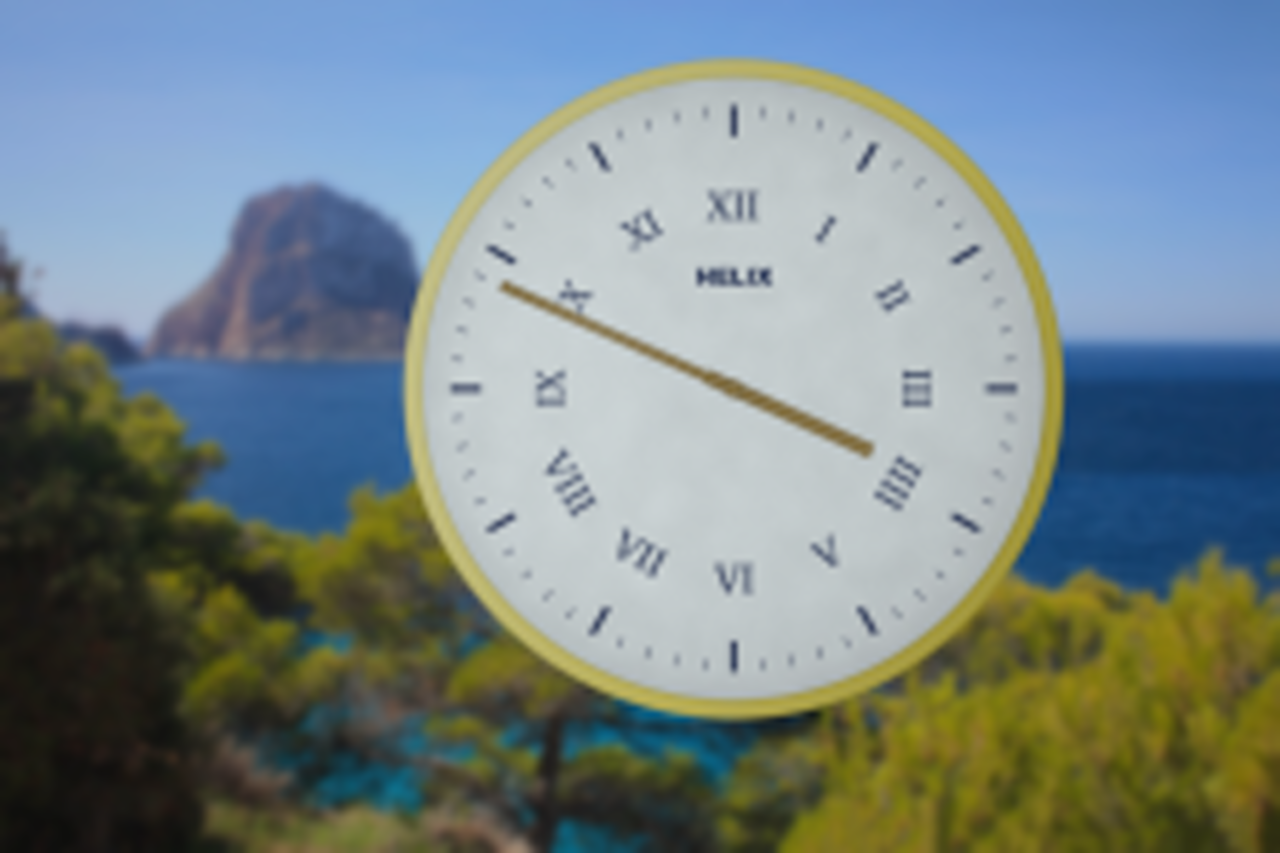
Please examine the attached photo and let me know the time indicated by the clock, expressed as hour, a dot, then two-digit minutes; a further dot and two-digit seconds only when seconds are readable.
3.49
